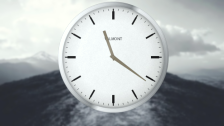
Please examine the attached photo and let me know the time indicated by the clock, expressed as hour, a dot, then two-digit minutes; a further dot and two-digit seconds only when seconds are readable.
11.21
